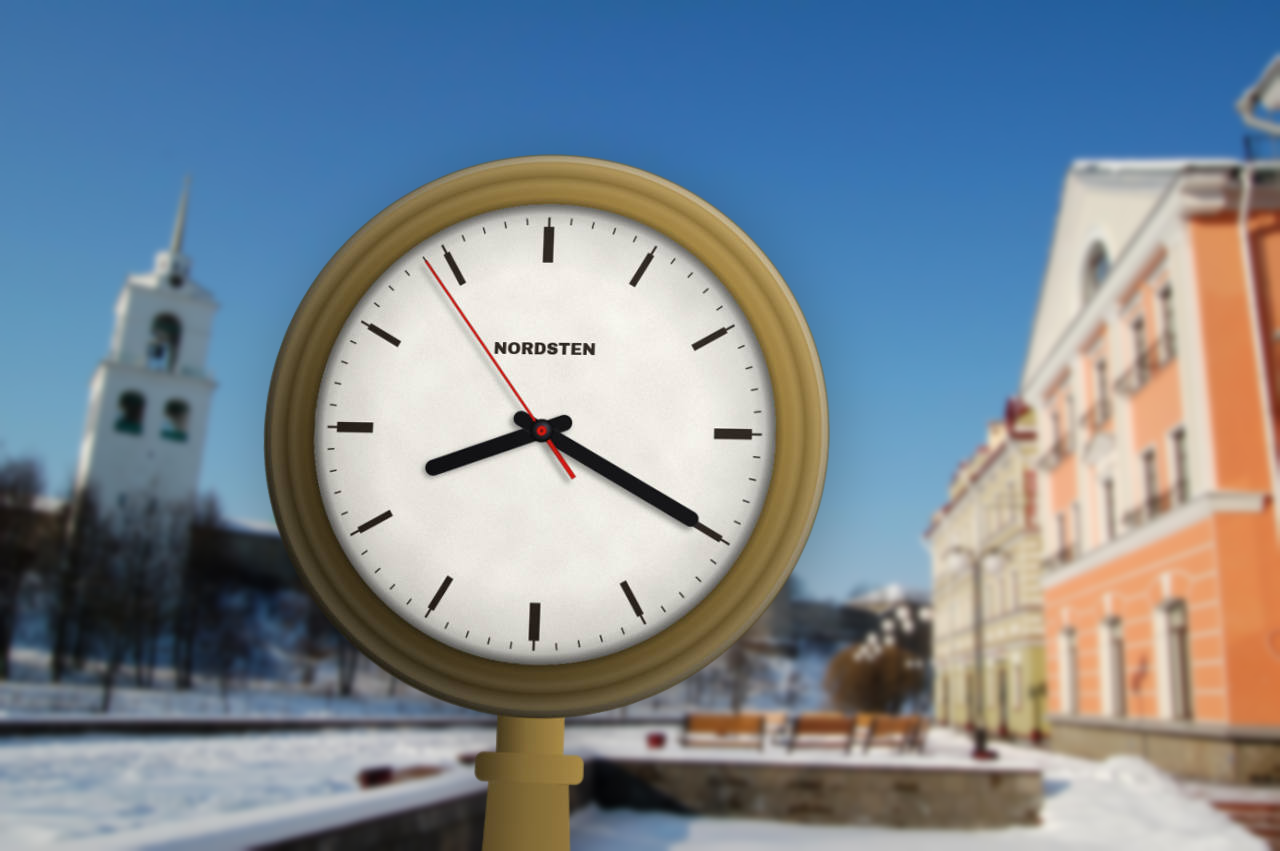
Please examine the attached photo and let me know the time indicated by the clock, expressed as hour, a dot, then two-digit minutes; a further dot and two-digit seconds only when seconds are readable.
8.19.54
